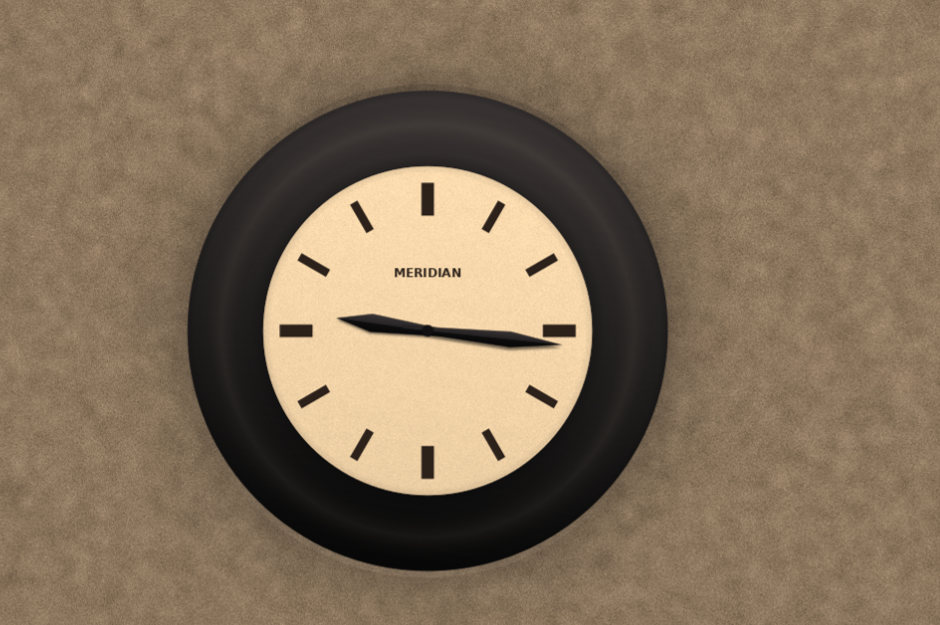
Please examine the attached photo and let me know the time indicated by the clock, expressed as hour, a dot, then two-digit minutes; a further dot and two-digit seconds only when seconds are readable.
9.16
